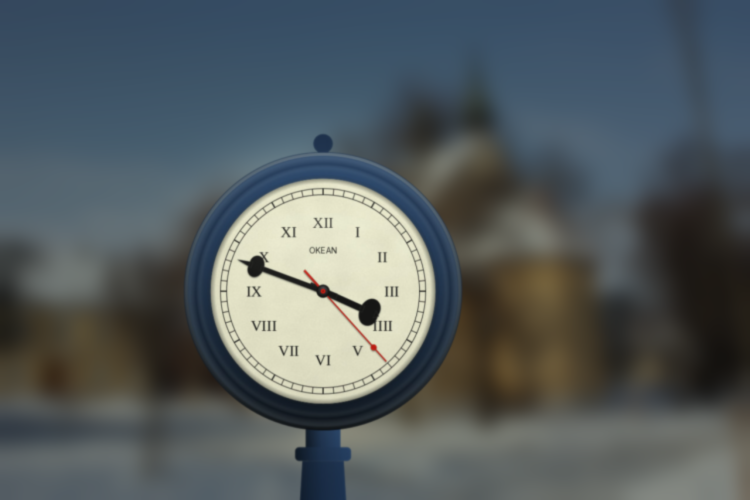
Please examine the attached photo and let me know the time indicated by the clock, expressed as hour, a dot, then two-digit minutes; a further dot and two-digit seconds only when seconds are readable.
3.48.23
